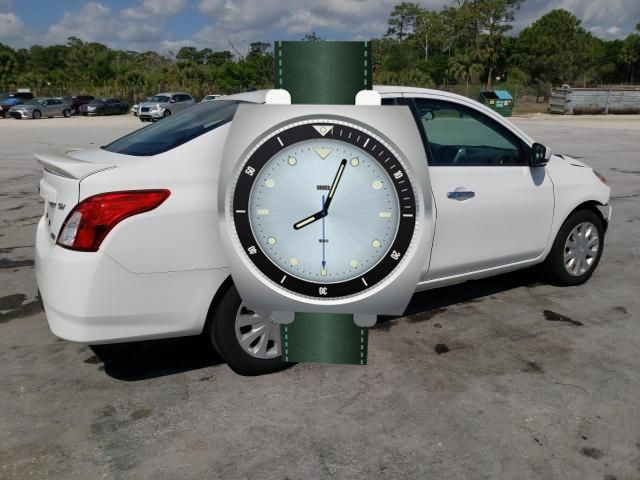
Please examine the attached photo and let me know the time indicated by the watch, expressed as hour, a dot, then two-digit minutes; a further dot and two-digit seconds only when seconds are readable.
8.03.30
